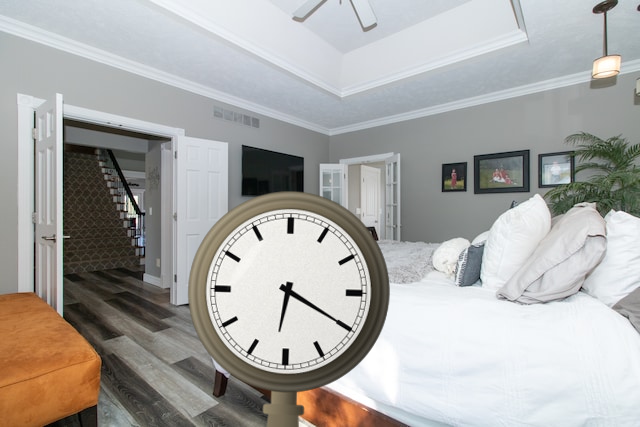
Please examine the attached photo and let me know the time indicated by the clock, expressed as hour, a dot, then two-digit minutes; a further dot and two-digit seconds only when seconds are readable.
6.20
